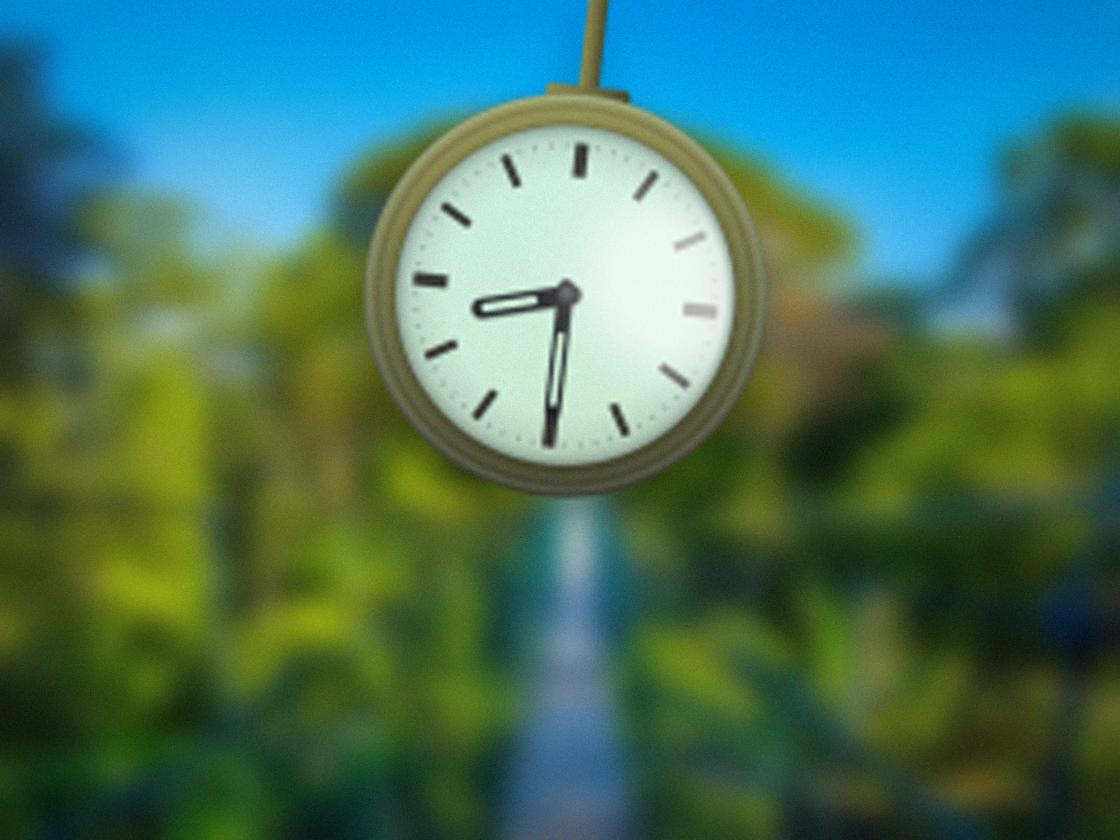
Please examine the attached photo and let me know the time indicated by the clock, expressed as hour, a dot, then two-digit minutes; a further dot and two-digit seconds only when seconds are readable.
8.30
